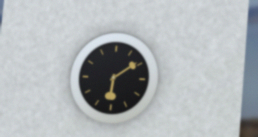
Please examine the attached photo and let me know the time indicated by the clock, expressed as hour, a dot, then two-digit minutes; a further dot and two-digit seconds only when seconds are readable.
6.09
